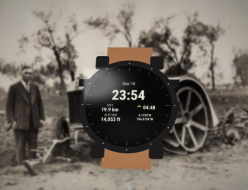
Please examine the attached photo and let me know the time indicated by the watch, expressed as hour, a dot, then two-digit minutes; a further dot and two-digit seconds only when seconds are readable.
23.54
